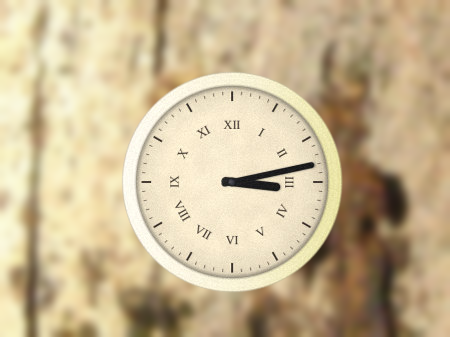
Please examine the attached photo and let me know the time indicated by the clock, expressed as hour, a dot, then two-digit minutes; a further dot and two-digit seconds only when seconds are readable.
3.13
